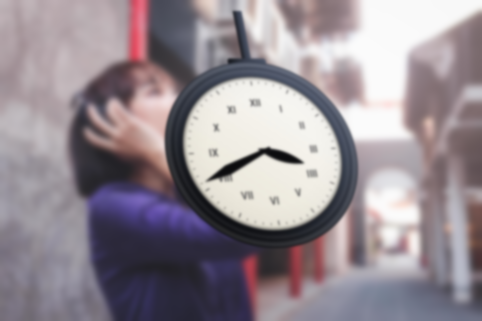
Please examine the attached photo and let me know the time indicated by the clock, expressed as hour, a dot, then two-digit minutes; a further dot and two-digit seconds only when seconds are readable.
3.41
